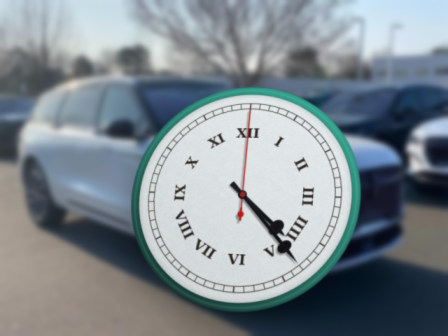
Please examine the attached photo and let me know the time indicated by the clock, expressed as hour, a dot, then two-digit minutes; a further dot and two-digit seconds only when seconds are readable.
4.23.00
